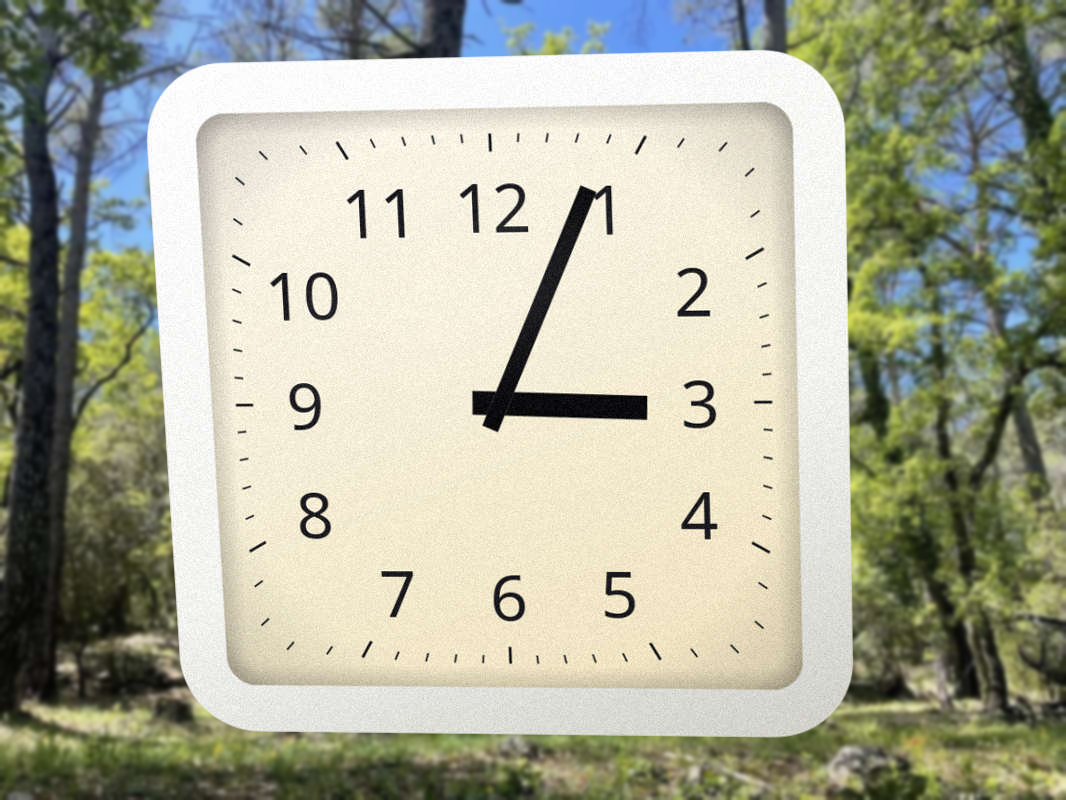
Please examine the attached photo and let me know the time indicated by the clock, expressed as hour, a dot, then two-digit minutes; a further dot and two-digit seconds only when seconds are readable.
3.04
